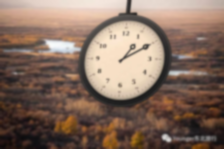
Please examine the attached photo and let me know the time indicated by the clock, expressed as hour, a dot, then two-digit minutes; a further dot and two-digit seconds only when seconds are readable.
1.10
